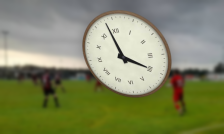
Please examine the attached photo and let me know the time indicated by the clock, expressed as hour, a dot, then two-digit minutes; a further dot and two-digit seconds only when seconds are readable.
3.58
